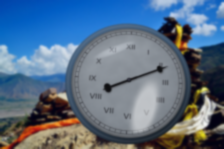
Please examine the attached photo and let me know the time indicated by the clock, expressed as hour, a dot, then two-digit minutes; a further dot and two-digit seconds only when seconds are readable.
8.11
